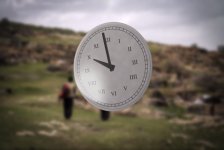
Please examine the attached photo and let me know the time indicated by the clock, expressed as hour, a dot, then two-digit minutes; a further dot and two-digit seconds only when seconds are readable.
9.59
